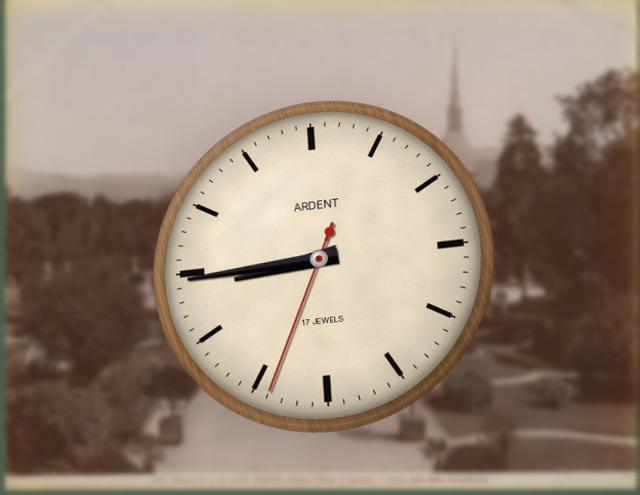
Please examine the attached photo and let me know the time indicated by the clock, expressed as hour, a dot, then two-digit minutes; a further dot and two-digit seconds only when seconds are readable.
8.44.34
